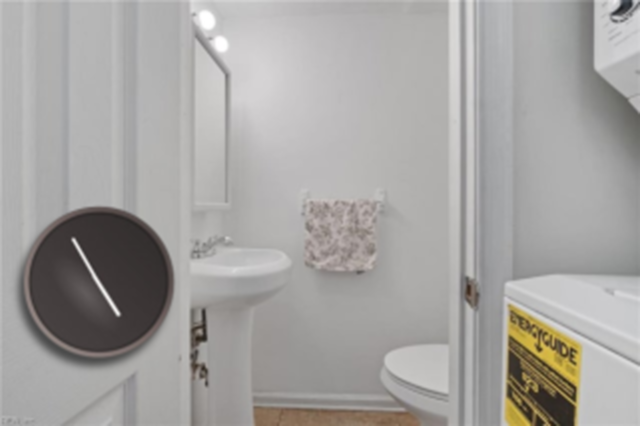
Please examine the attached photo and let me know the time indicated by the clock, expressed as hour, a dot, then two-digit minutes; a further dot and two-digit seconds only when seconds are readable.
4.55
